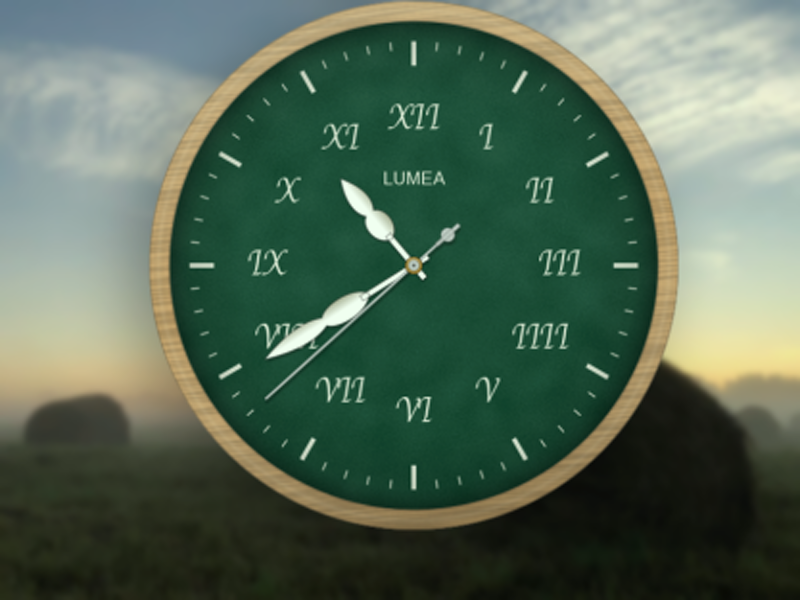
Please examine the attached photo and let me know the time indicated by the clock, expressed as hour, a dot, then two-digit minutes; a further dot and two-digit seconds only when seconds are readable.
10.39.38
